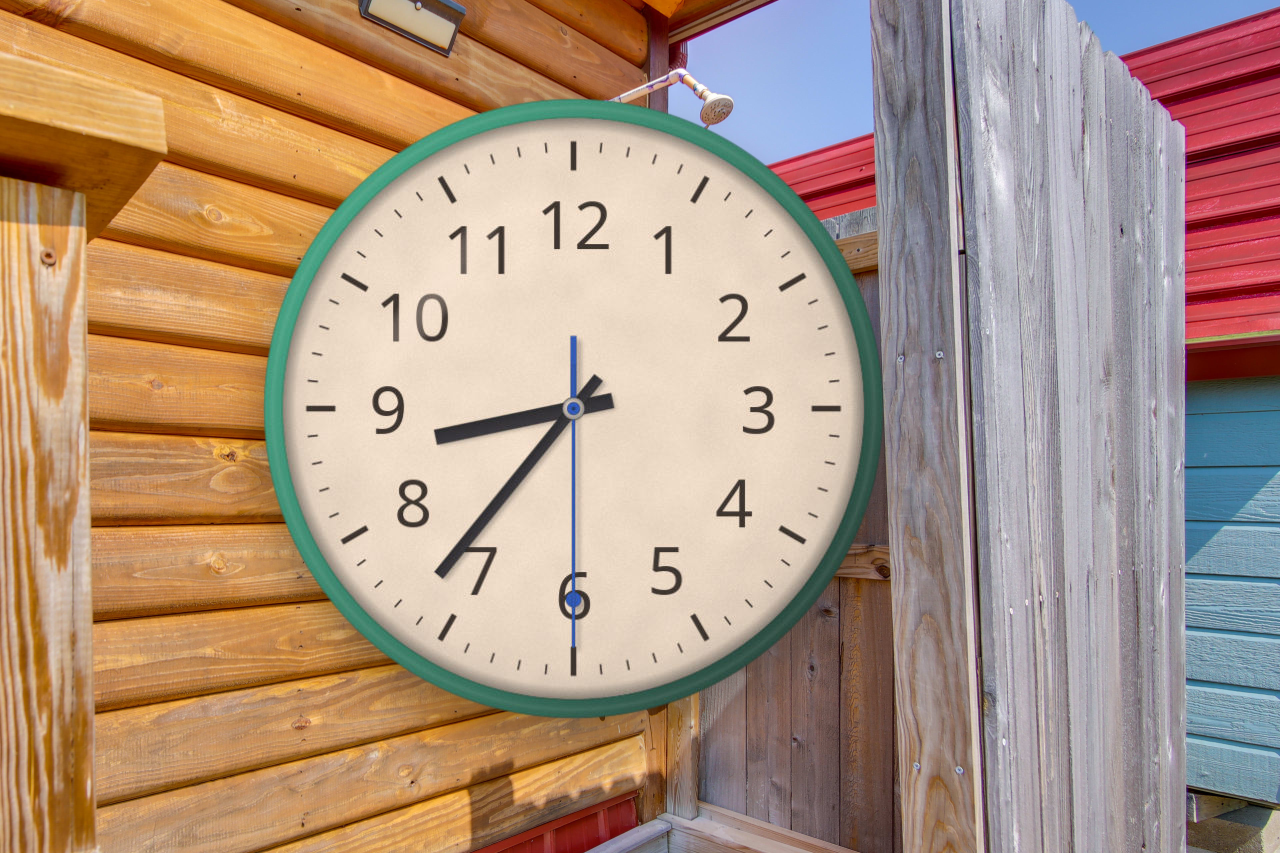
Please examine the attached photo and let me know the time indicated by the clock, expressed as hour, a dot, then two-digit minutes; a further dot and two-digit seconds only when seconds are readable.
8.36.30
